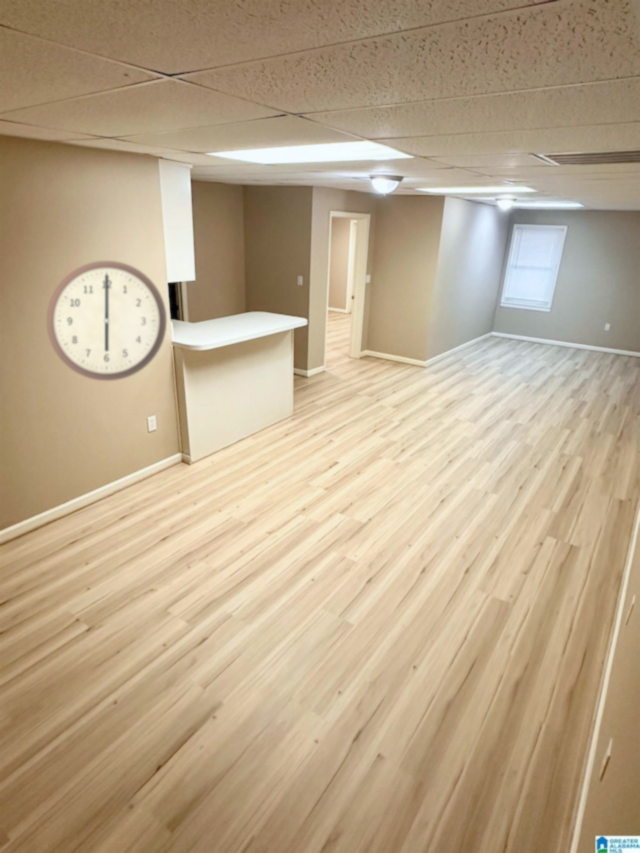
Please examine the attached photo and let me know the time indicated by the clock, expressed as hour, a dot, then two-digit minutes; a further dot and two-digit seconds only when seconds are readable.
6.00
